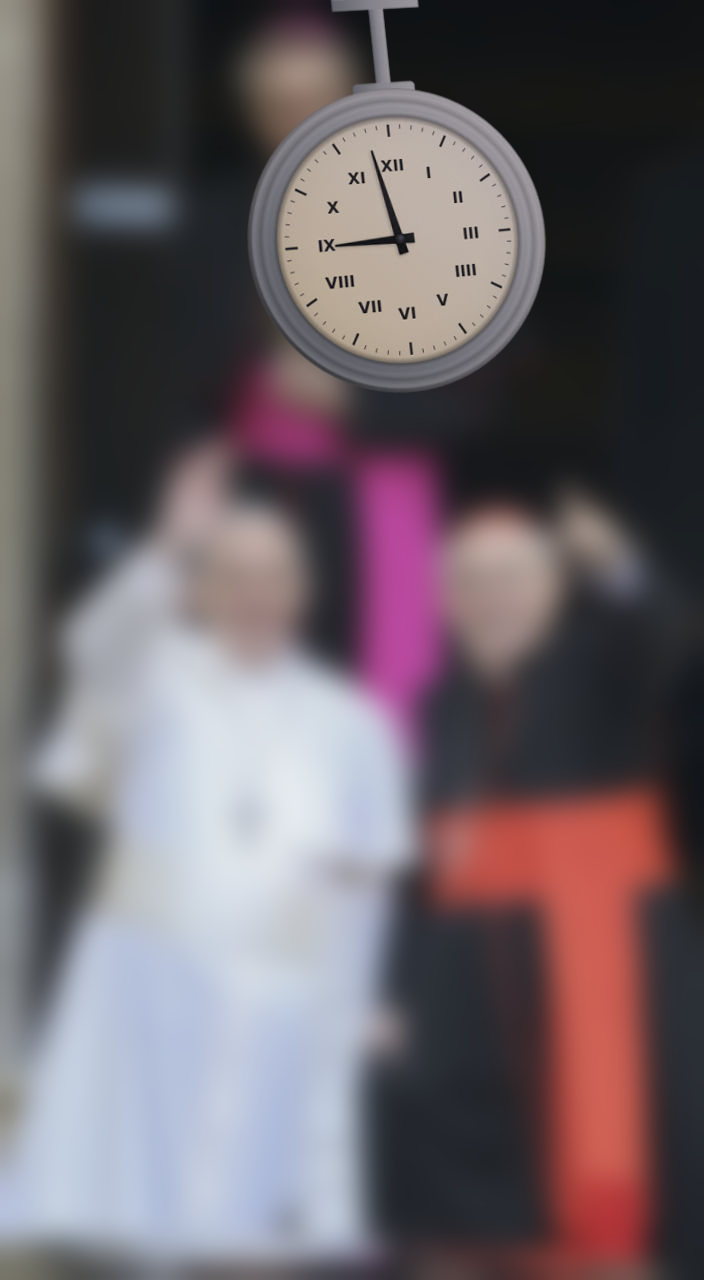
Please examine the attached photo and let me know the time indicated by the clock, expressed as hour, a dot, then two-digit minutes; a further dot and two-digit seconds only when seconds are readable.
8.58
